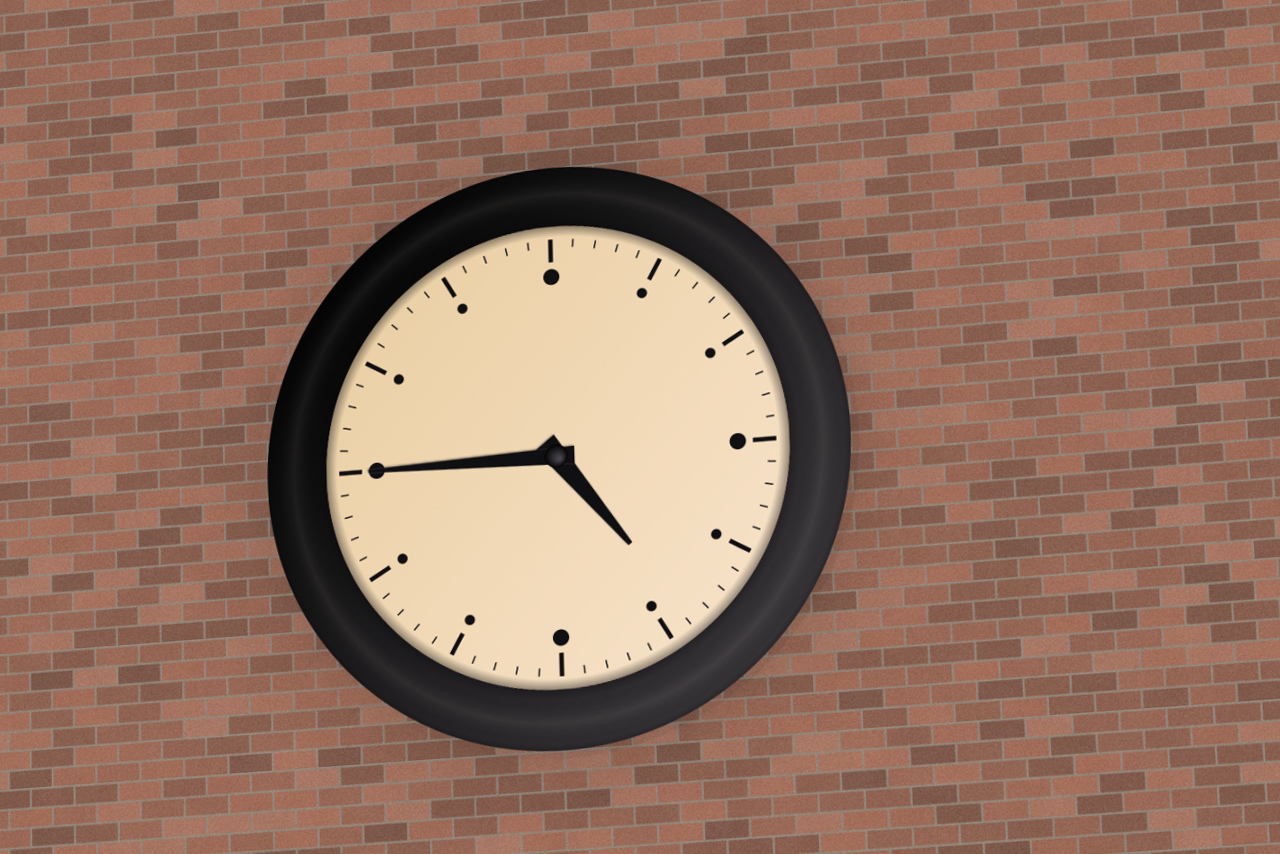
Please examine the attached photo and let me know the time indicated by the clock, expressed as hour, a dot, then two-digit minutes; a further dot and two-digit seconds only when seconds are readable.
4.45
